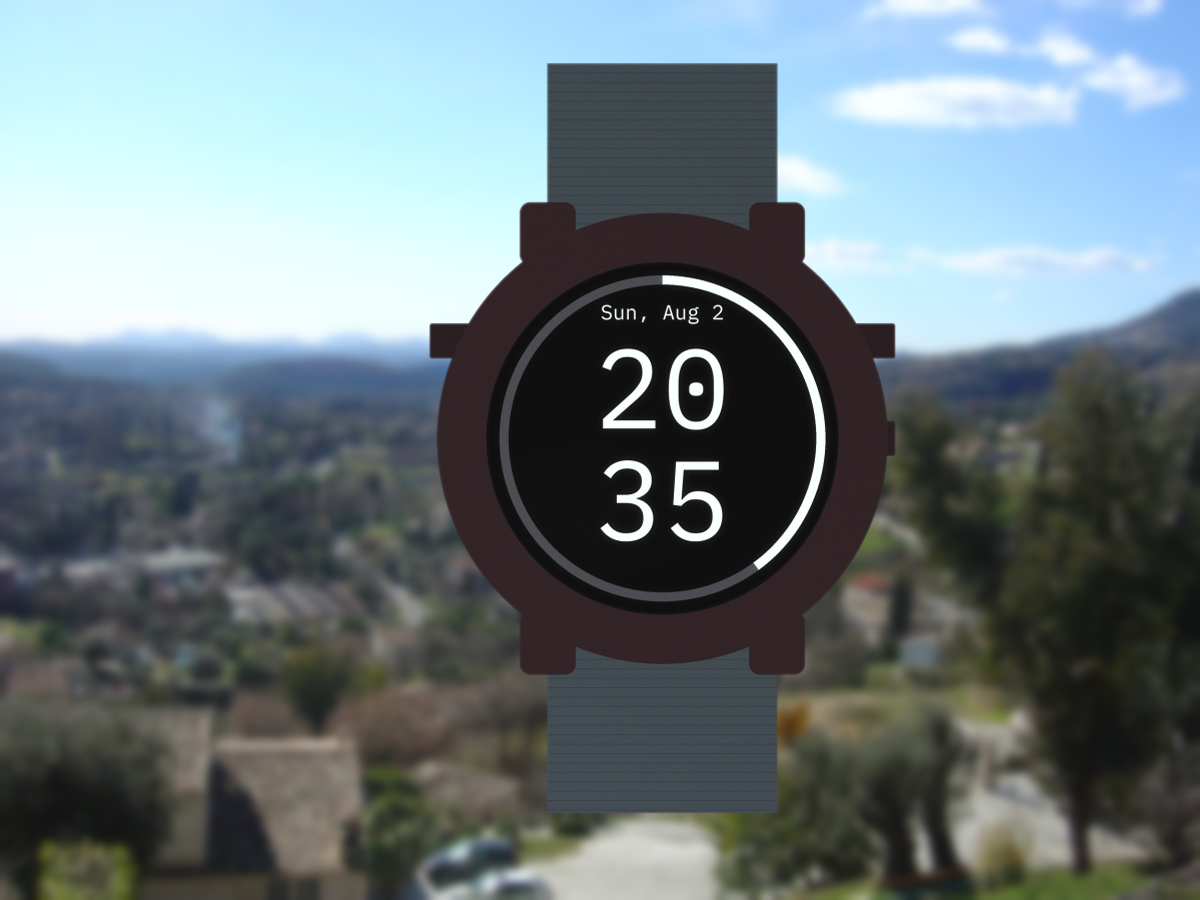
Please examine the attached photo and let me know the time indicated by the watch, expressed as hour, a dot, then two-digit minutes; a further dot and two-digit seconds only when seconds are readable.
20.35
